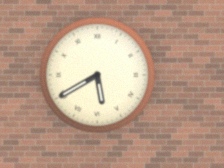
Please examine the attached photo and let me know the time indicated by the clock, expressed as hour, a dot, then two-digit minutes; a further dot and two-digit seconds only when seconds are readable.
5.40
